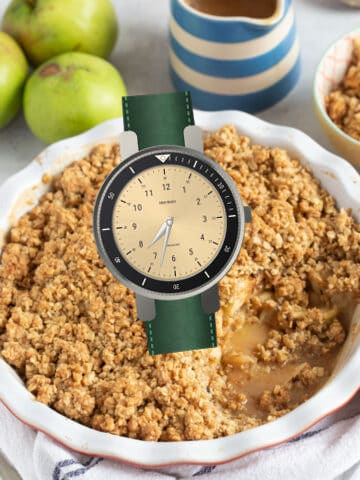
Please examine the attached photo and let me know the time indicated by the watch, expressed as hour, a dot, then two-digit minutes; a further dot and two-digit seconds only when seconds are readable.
7.33
